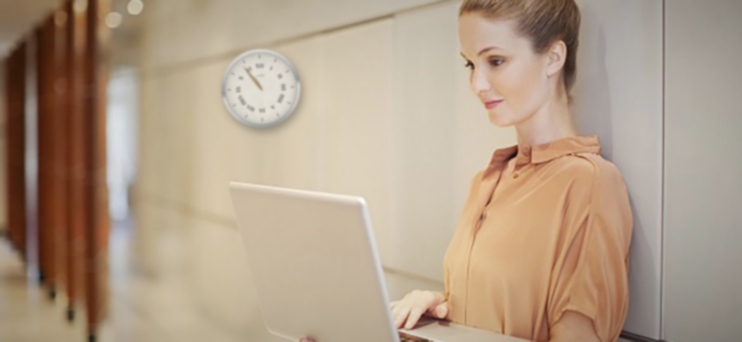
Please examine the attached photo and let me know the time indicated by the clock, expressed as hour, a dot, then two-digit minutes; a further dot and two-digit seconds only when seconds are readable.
10.54
